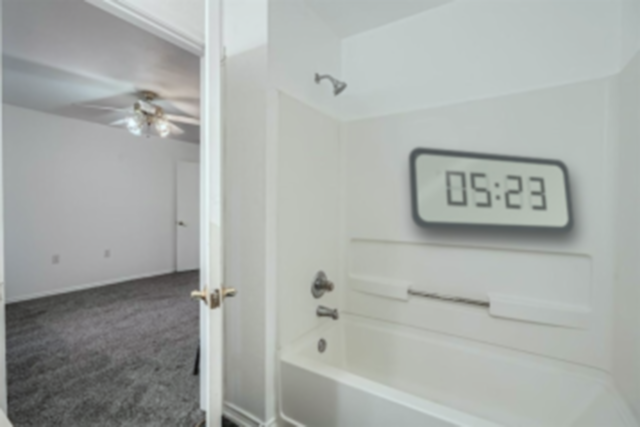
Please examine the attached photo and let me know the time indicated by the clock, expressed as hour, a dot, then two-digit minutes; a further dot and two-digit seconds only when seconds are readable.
5.23
